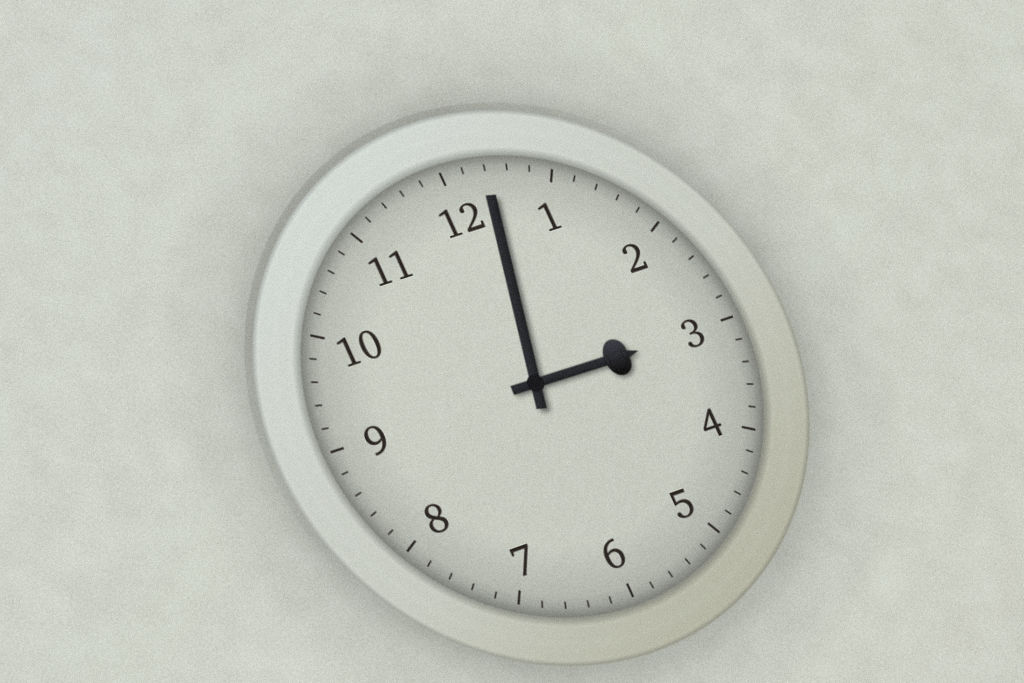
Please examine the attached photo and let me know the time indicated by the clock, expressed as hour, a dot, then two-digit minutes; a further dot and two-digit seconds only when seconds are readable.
3.02
